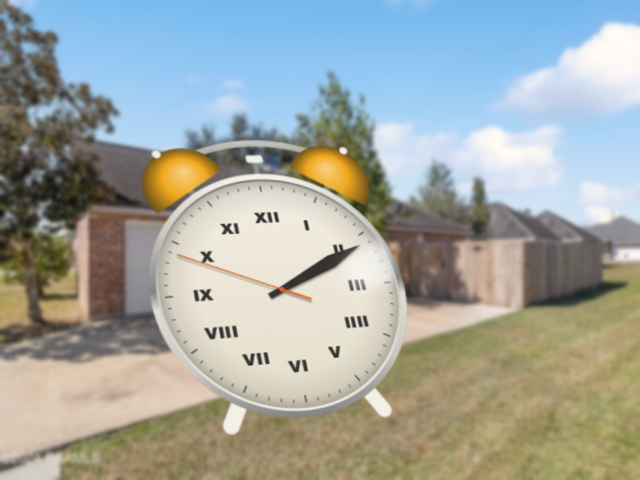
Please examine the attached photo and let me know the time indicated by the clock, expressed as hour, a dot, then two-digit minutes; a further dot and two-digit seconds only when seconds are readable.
2.10.49
